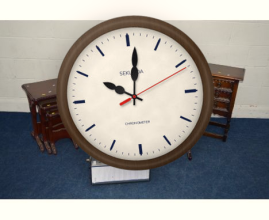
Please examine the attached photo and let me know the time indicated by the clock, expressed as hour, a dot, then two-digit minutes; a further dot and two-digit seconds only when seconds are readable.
10.01.11
